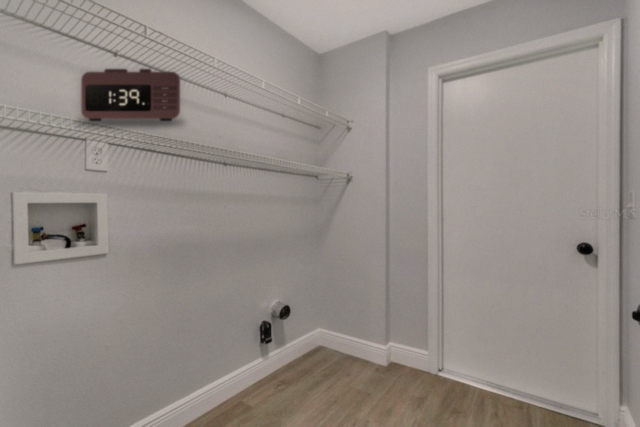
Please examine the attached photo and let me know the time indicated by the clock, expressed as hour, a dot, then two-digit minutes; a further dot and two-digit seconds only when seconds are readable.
1.39
